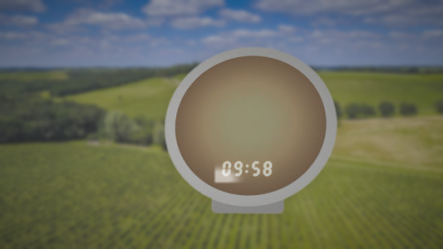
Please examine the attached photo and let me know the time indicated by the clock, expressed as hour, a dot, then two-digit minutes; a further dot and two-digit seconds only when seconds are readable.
9.58
